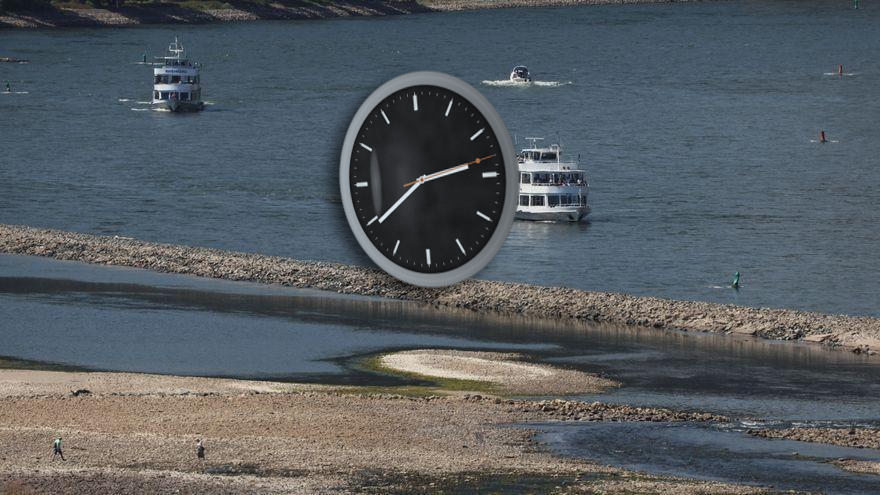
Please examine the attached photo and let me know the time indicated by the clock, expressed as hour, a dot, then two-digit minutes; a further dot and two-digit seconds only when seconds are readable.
2.39.13
